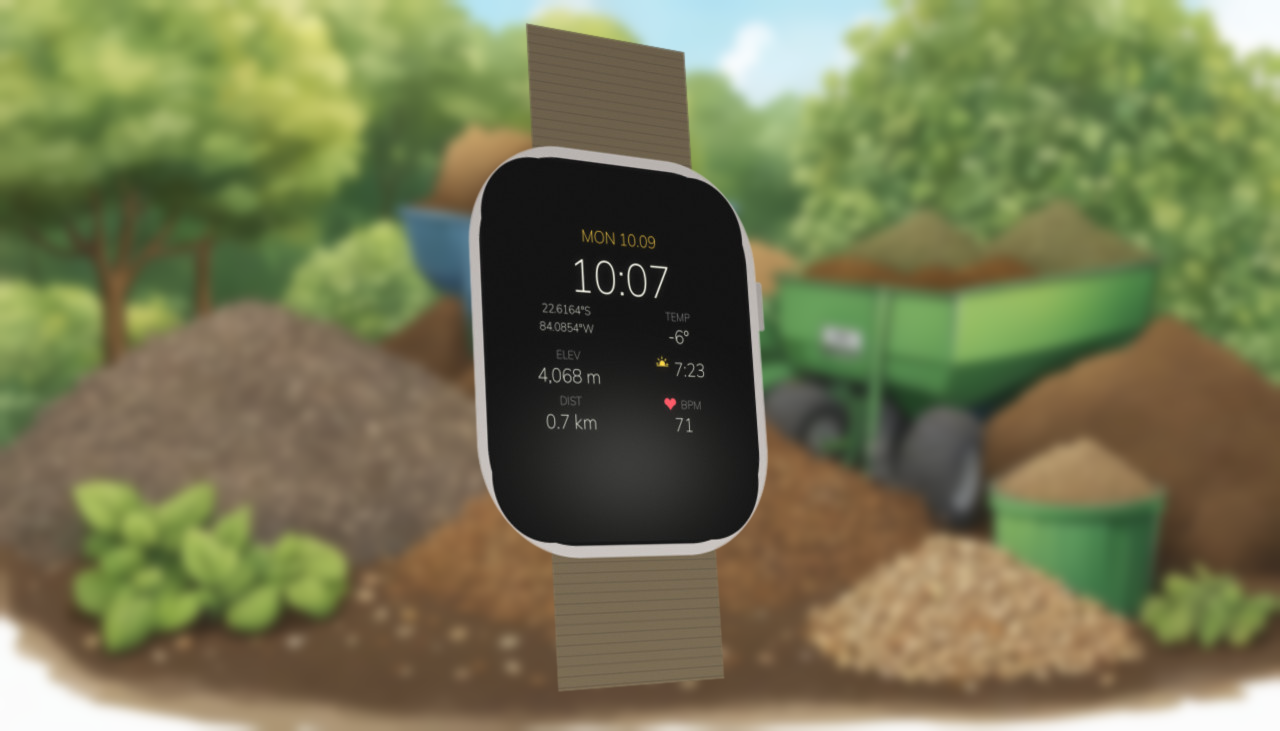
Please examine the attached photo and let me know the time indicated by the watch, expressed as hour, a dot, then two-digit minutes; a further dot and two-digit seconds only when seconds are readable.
10.07
